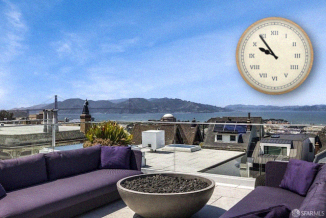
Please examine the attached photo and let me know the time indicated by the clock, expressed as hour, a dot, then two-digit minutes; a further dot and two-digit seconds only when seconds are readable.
9.54
